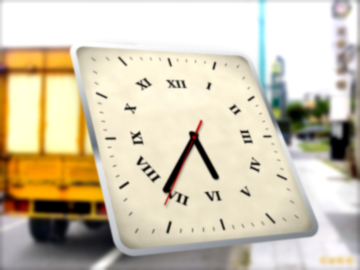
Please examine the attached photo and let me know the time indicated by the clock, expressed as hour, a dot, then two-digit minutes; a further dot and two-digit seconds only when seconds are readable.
5.36.36
